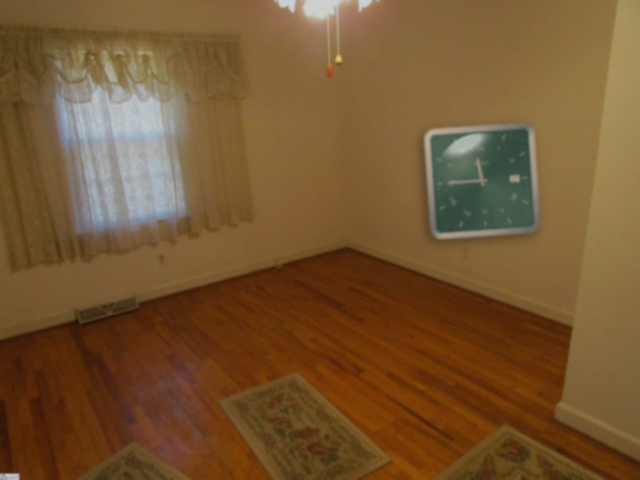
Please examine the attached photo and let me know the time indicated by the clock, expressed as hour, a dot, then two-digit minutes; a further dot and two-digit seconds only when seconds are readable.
11.45
